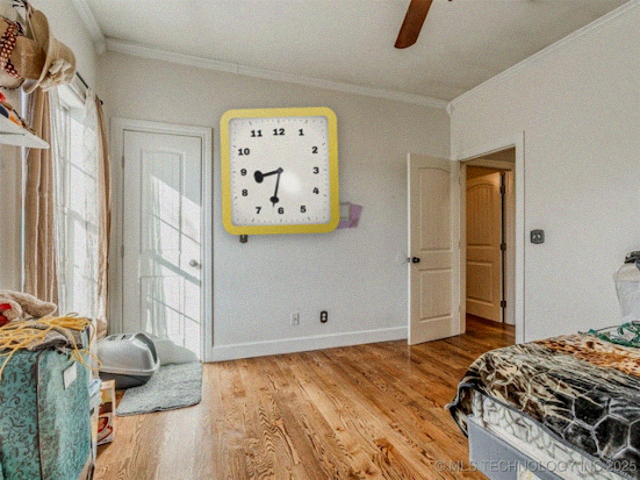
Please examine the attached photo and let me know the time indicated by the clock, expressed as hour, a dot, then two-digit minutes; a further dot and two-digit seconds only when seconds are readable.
8.32
